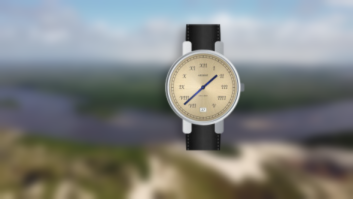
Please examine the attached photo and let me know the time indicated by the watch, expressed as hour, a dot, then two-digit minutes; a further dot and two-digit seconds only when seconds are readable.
1.38
